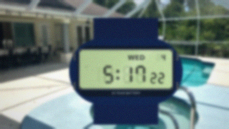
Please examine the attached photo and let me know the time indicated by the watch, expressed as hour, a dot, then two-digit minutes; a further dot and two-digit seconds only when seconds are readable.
5.17.22
